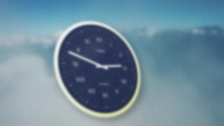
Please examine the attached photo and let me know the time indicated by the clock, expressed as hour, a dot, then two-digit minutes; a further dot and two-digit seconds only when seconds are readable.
2.48
